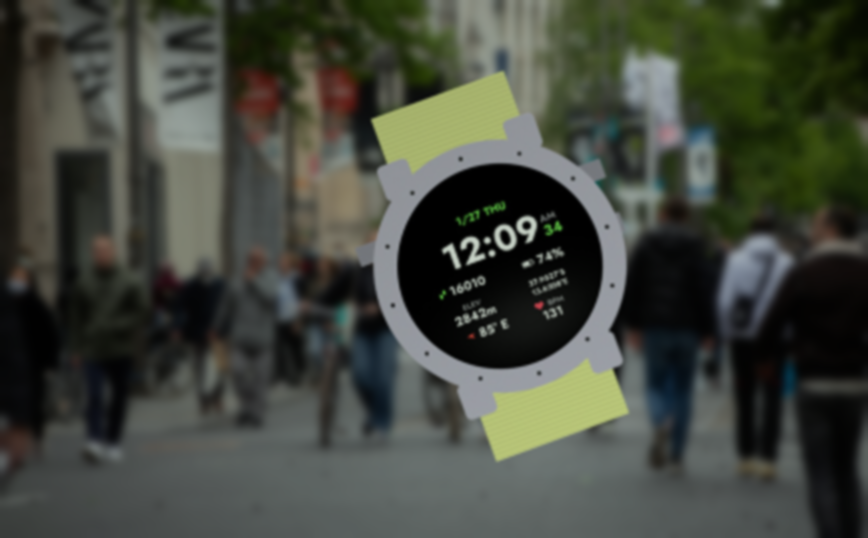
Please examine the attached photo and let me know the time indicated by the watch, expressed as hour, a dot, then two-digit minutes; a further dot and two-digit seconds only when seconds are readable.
12.09
